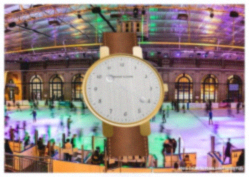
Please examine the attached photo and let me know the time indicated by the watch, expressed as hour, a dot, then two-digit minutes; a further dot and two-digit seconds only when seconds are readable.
10.21
